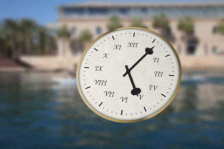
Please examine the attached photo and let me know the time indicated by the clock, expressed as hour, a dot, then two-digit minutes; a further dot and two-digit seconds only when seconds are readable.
5.06
